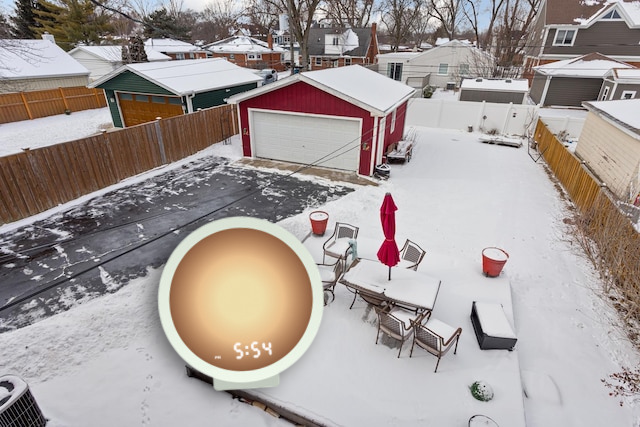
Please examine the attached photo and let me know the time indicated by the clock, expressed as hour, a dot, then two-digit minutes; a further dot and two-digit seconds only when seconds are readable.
5.54
